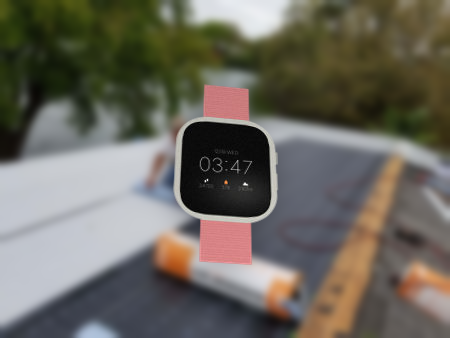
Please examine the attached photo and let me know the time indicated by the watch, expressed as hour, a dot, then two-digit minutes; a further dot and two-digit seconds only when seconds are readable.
3.47
